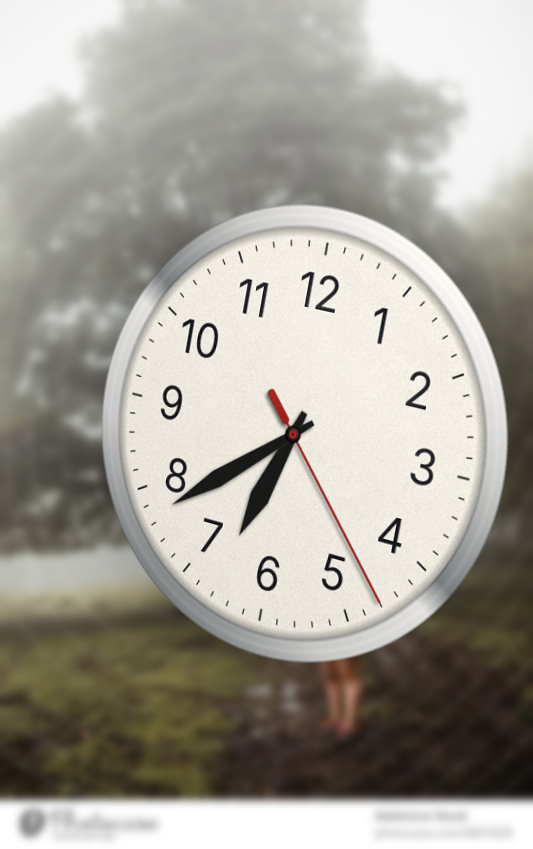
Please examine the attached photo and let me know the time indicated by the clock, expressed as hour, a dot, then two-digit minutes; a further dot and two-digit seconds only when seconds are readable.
6.38.23
